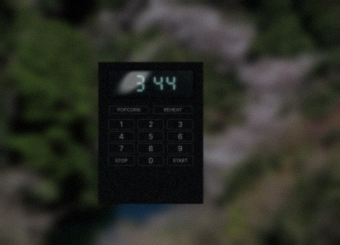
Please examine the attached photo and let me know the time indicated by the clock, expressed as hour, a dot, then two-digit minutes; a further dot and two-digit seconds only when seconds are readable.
3.44
